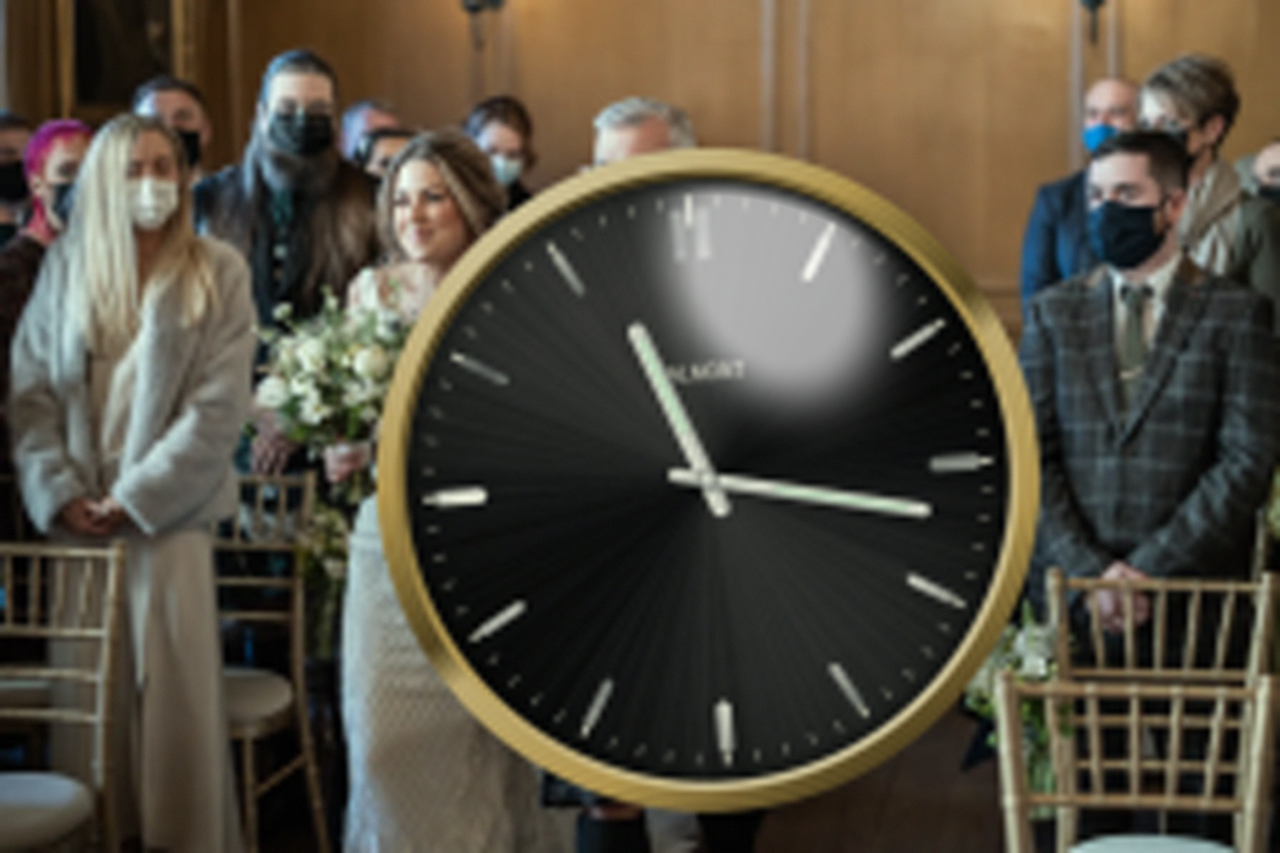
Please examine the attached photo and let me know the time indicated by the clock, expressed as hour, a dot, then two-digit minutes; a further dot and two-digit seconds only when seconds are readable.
11.17
